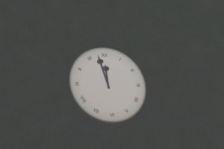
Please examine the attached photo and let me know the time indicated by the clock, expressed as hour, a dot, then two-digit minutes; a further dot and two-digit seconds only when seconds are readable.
11.58
